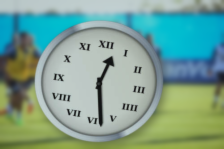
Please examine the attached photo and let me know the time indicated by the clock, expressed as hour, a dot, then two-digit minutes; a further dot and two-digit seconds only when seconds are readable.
12.28
